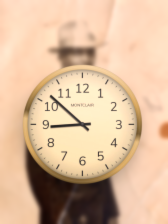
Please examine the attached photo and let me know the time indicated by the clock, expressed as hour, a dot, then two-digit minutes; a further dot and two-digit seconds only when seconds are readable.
8.52
